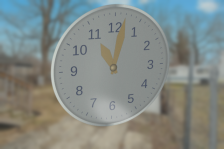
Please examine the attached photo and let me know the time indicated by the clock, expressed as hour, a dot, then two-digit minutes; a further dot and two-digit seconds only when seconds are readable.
11.02
